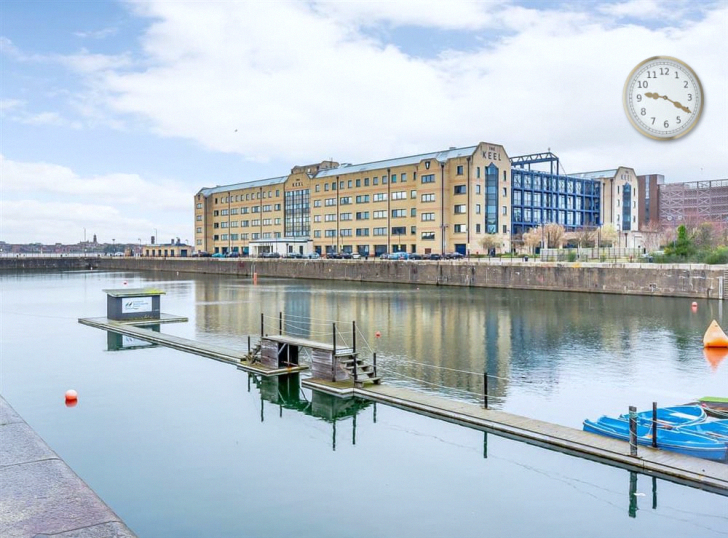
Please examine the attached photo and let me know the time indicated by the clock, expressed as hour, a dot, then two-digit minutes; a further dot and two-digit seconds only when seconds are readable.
9.20
